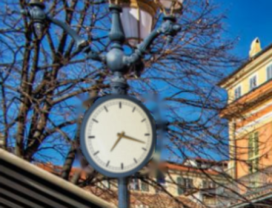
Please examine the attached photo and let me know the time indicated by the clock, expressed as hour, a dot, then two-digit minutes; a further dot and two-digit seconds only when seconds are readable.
7.18
